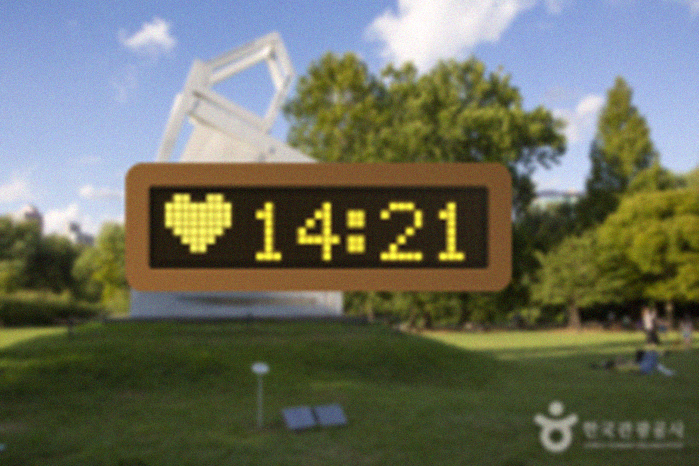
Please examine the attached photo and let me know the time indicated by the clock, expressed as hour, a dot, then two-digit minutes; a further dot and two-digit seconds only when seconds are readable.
14.21
